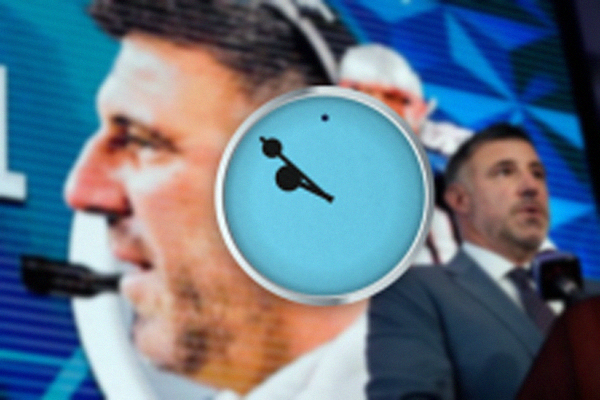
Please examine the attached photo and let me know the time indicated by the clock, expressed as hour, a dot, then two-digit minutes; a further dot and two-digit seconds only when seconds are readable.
9.52
